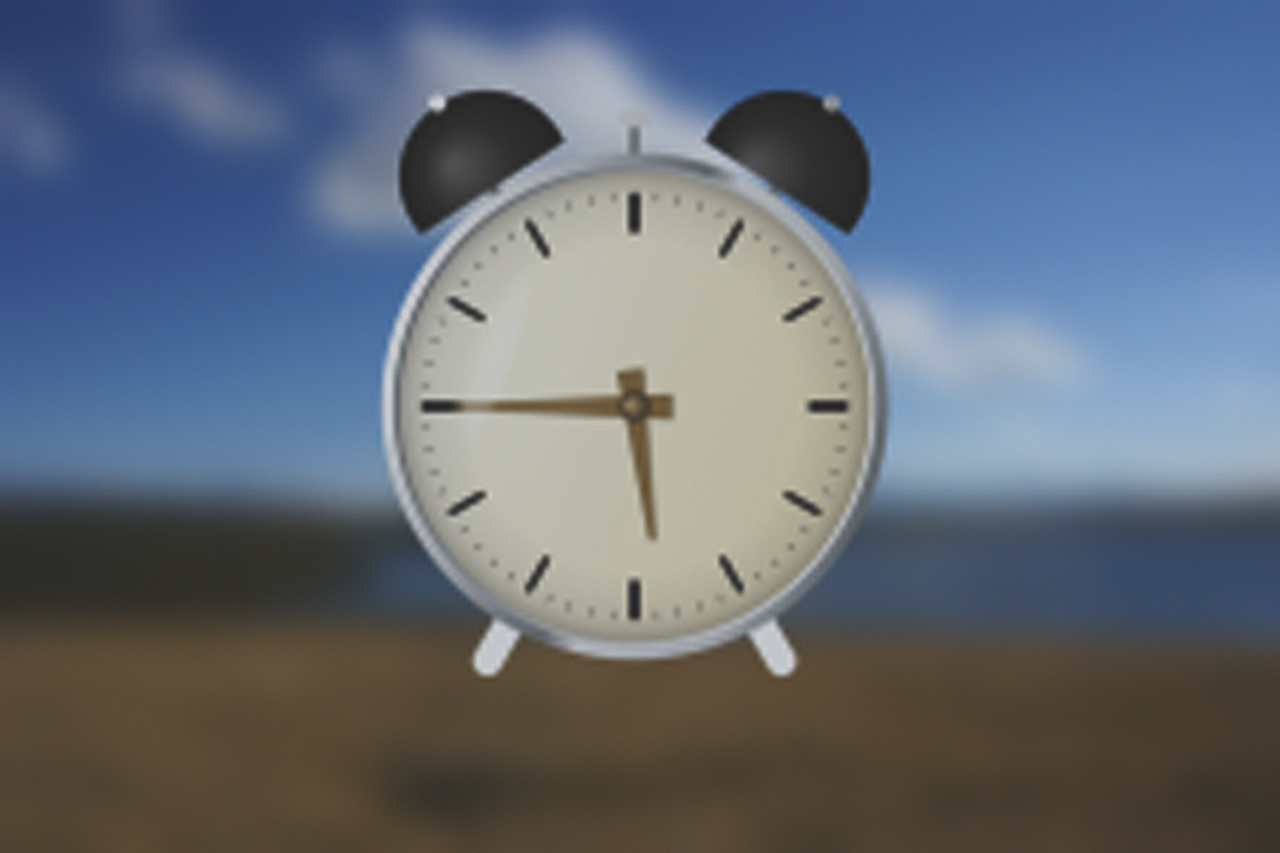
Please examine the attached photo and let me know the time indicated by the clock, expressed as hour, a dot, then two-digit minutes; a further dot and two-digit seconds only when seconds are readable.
5.45
